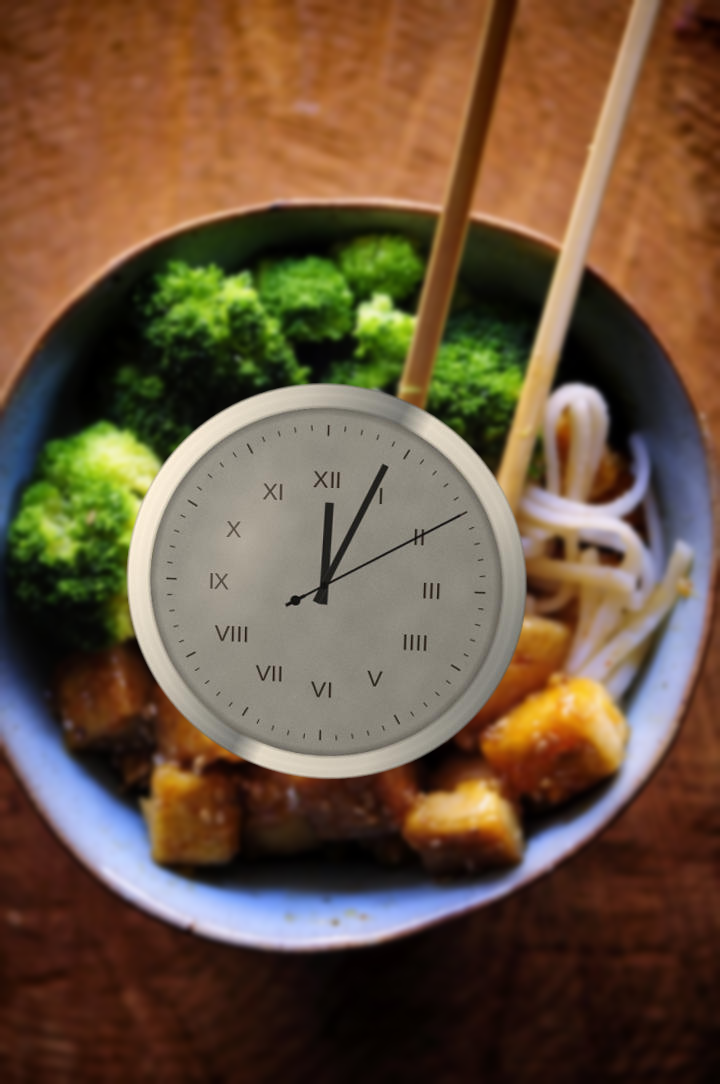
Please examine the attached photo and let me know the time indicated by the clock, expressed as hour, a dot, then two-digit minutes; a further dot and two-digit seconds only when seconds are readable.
12.04.10
